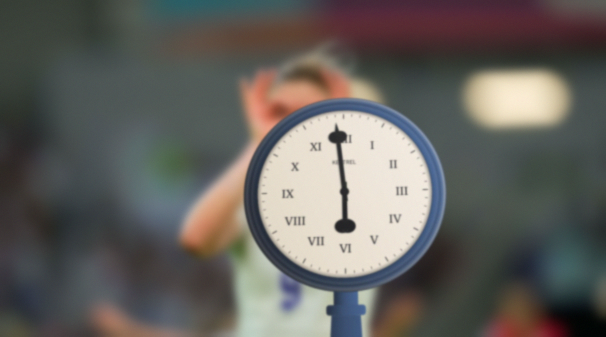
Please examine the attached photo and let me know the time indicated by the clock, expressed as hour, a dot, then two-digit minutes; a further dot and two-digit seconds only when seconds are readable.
5.59
